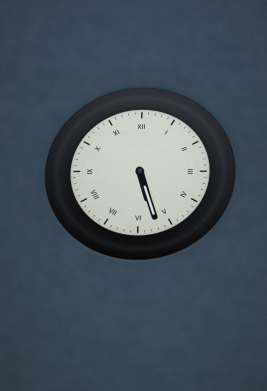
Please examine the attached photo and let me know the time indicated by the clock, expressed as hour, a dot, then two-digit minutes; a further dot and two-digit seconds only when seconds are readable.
5.27
